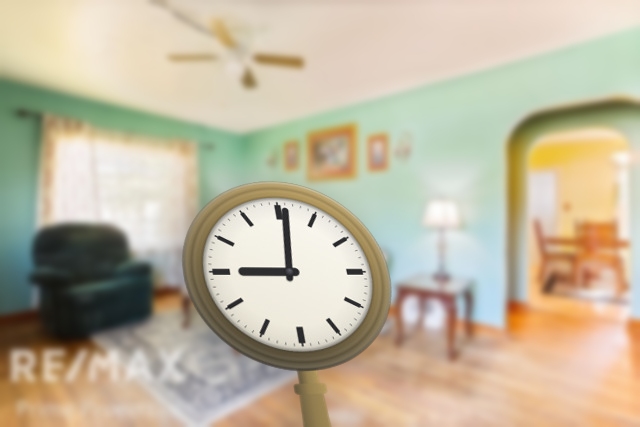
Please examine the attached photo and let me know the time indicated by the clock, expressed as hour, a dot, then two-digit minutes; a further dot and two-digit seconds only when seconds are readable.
9.01
